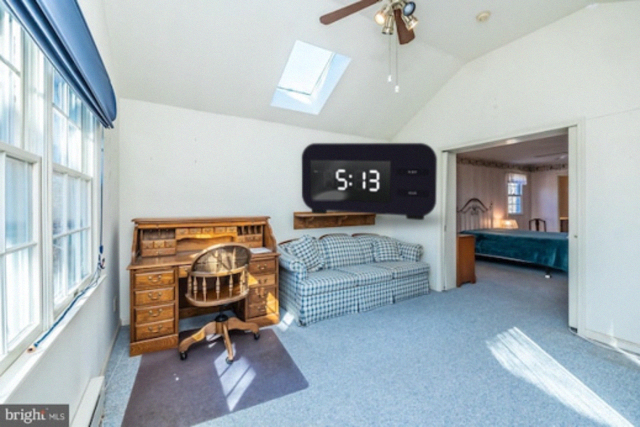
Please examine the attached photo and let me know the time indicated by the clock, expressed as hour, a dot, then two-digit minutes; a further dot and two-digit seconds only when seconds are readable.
5.13
